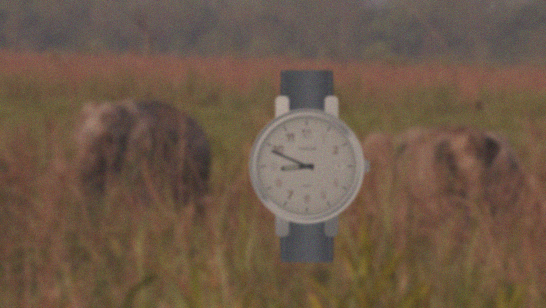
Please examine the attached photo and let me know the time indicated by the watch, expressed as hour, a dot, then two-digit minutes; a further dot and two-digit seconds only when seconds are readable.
8.49
